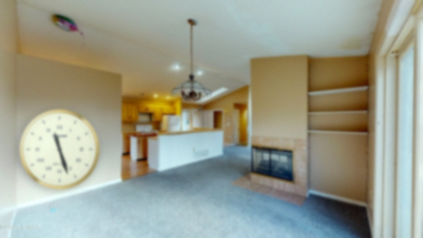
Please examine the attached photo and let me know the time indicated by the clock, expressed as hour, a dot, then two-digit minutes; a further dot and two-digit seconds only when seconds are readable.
11.27
